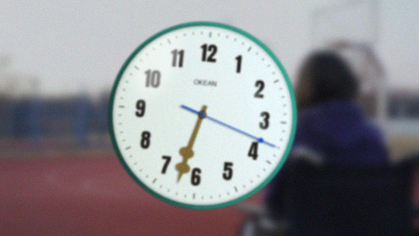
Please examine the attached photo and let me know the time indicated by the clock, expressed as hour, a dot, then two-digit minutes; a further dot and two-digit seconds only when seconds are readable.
6.32.18
